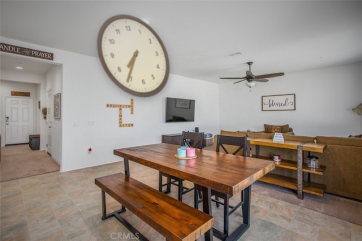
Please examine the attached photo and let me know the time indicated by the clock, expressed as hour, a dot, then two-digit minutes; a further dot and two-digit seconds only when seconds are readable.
7.36
